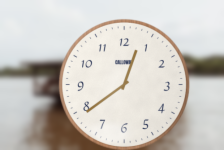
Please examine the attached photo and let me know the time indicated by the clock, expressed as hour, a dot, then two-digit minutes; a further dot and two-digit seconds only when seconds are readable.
12.39
